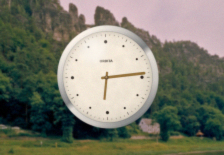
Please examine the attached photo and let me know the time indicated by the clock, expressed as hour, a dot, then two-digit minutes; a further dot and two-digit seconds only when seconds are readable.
6.14
